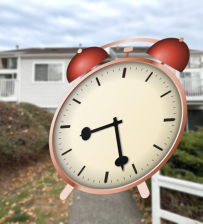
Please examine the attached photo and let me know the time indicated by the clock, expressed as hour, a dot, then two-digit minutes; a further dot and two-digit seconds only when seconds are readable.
8.27
